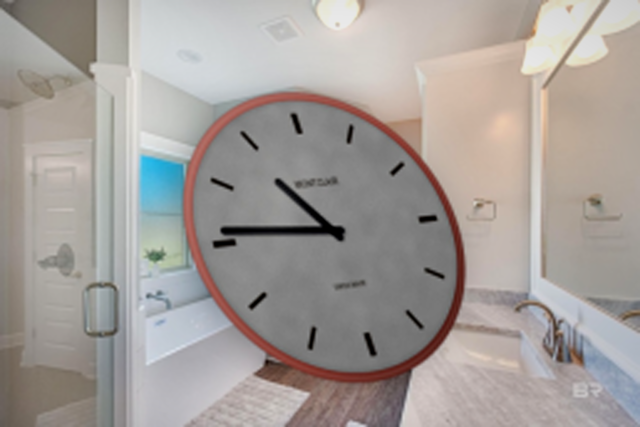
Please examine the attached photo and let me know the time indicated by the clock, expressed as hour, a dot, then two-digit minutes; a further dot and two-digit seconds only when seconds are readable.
10.46
